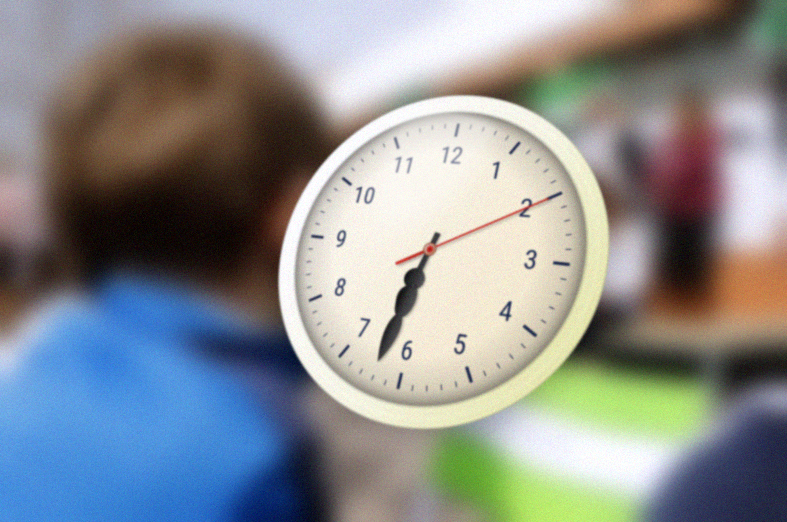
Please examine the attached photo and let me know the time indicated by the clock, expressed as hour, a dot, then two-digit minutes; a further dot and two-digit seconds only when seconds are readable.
6.32.10
